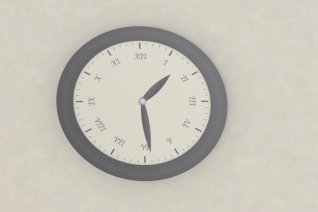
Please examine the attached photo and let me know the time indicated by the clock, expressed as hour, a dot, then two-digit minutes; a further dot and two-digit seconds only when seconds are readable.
1.29
